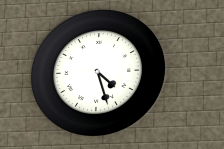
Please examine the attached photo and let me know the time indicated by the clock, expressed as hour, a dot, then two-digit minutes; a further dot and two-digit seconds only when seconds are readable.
4.27
